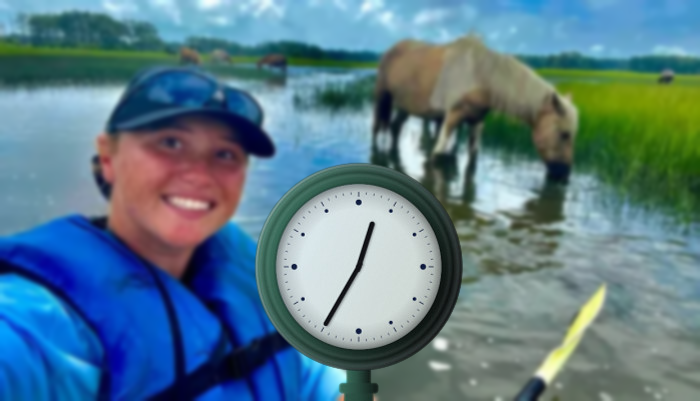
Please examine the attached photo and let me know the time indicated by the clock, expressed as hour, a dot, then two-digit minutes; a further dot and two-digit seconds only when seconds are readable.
12.35
